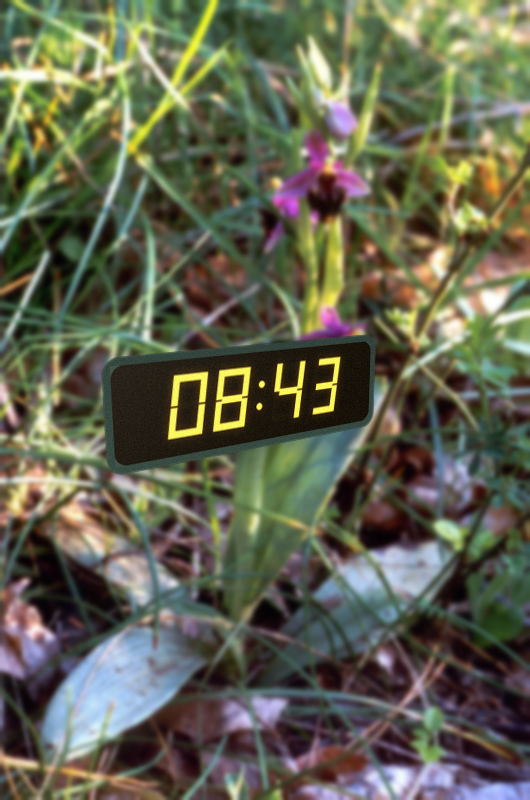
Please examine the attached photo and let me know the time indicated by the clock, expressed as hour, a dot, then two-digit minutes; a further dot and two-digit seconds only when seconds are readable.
8.43
